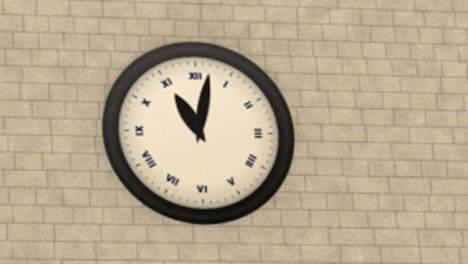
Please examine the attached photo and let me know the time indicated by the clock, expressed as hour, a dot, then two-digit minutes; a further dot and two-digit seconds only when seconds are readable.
11.02
